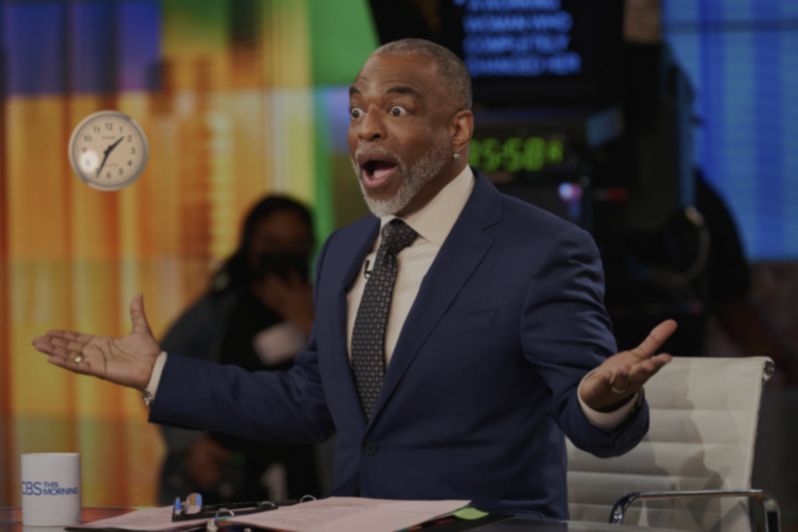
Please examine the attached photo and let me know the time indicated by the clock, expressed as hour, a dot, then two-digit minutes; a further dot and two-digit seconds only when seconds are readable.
1.34
